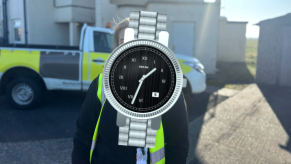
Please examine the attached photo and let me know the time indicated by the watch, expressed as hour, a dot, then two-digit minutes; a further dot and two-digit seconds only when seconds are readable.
1.33
